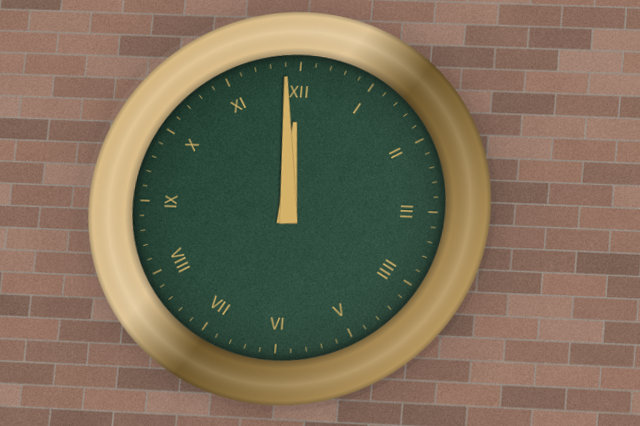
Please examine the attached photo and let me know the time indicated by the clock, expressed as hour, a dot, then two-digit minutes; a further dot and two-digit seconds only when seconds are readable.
11.59
